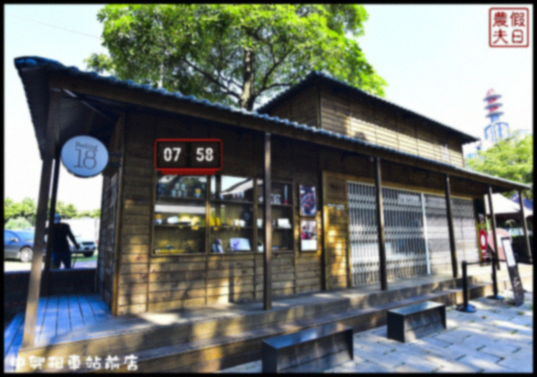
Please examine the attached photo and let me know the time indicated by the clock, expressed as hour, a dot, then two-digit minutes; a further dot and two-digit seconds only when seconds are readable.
7.58
